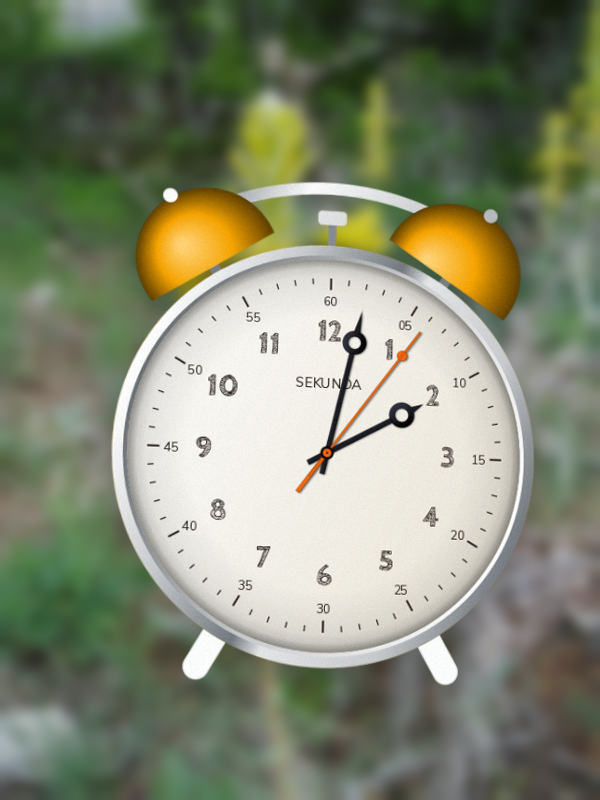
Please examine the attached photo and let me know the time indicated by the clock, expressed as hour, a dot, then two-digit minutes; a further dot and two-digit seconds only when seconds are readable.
2.02.06
